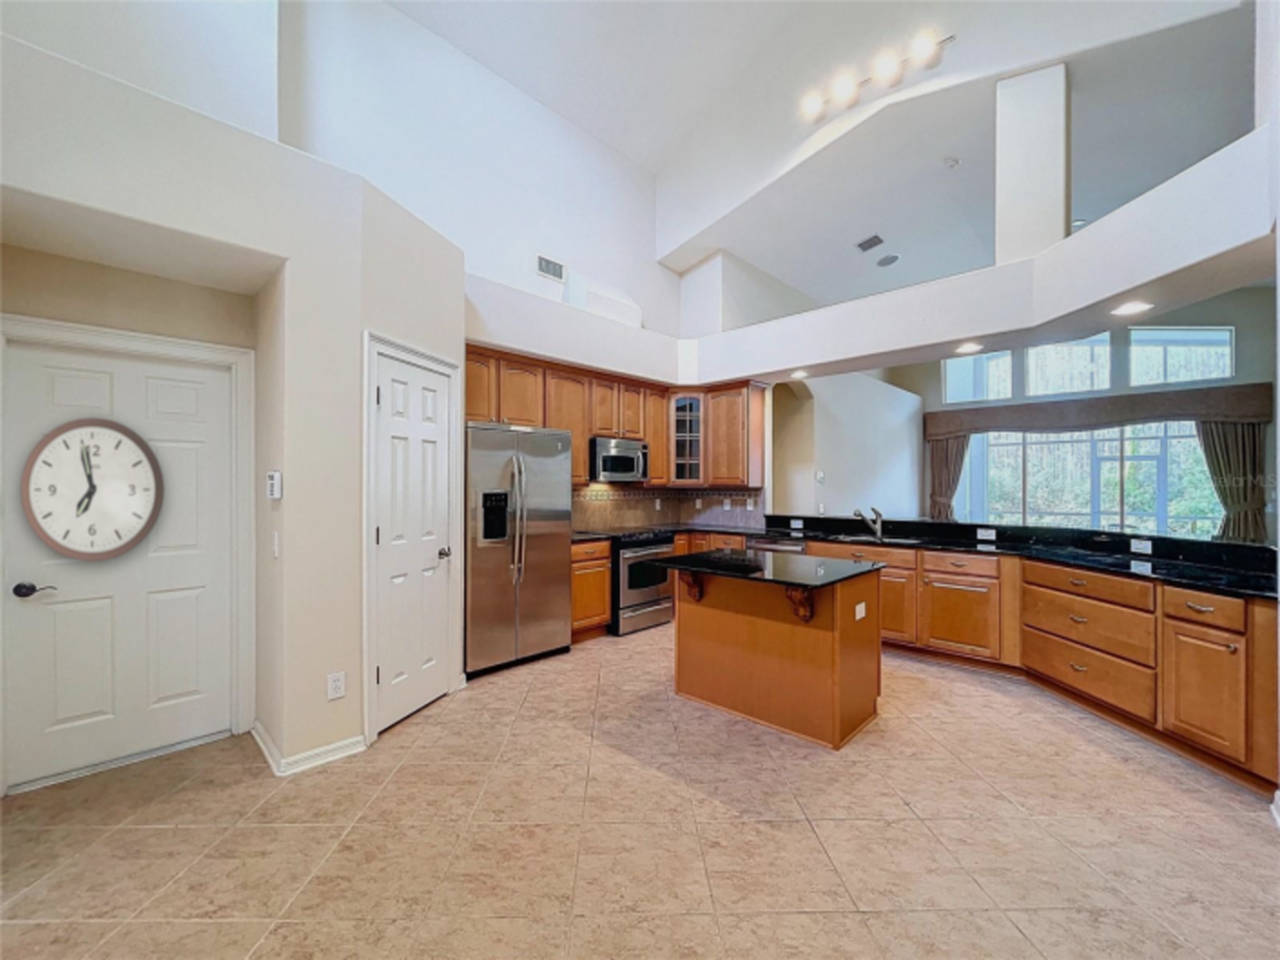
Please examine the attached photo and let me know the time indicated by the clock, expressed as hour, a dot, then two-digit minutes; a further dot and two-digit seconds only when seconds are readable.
6.58
